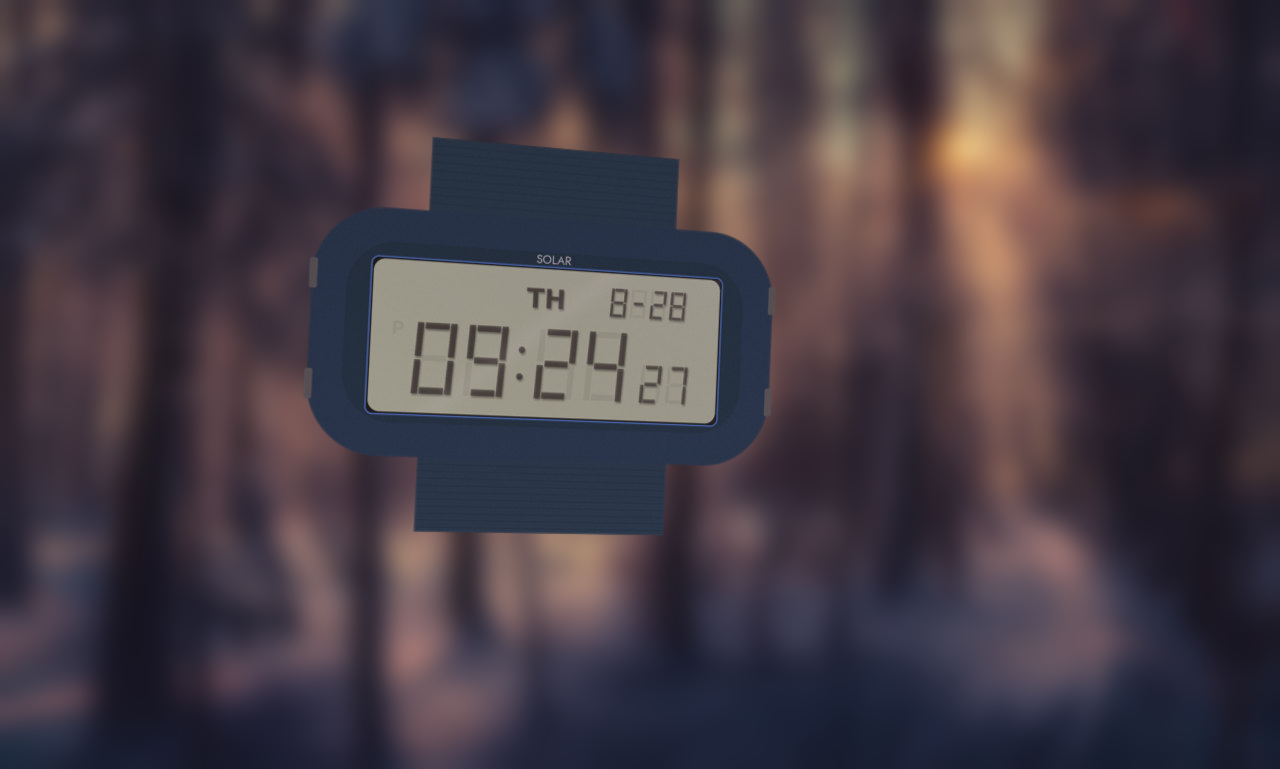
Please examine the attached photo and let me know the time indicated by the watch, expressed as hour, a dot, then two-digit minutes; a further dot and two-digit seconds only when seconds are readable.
9.24.27
